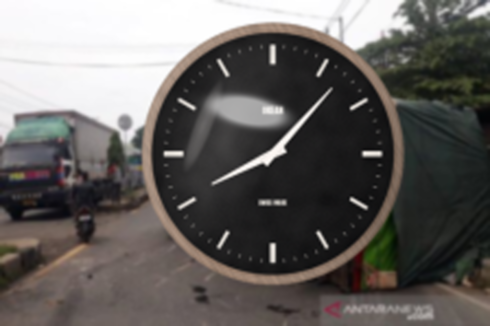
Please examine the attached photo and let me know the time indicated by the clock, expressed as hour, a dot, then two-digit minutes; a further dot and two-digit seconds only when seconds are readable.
8.07
